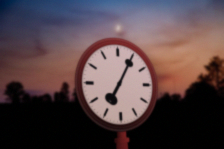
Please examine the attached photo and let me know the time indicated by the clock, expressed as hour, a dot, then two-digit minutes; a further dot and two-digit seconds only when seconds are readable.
7.05
